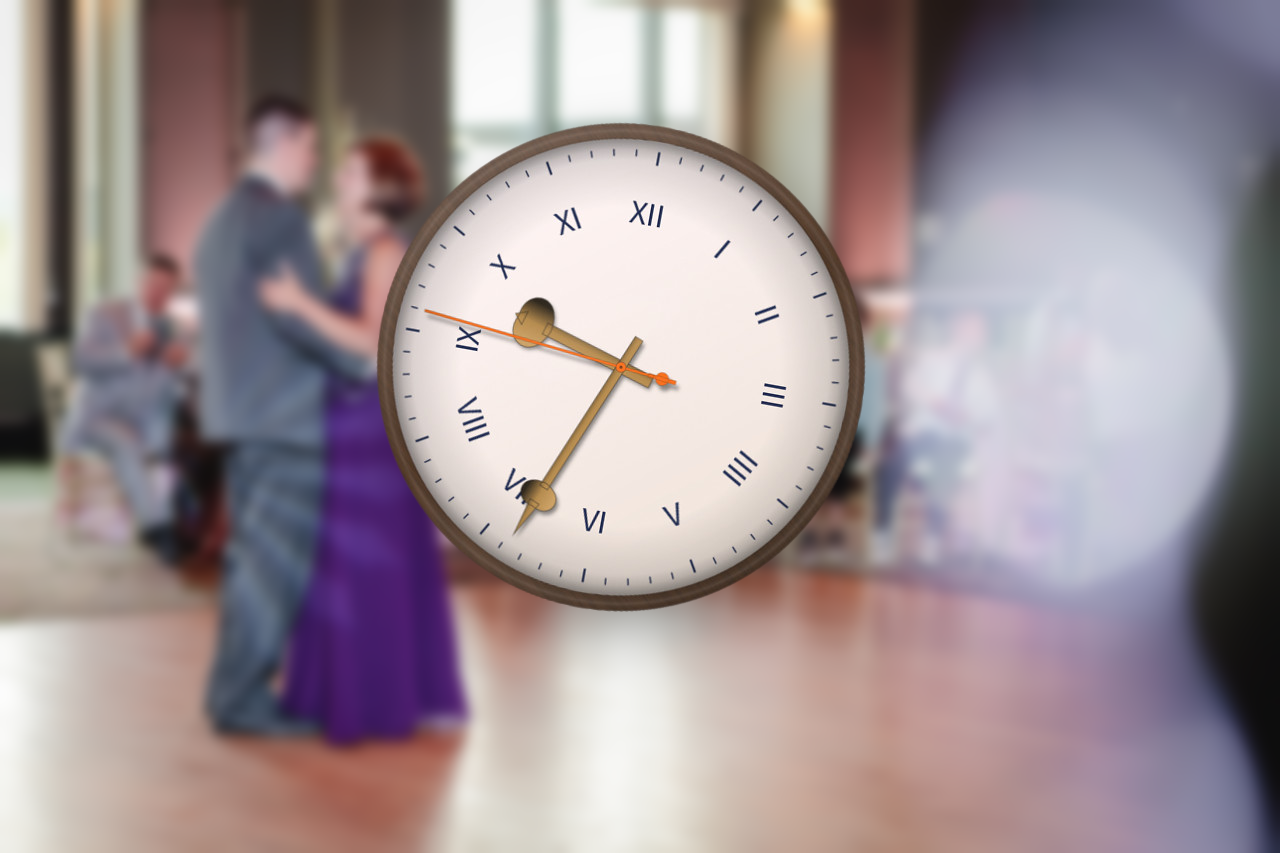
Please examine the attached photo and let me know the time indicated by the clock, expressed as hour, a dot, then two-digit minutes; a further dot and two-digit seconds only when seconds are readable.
9.33.46
